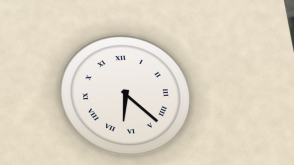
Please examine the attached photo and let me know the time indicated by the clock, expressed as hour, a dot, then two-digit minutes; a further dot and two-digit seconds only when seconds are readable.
6.23
